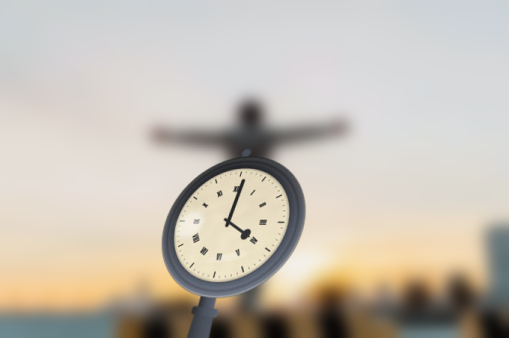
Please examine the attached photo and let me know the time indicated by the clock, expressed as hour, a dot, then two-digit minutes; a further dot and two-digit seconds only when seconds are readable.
4.01
